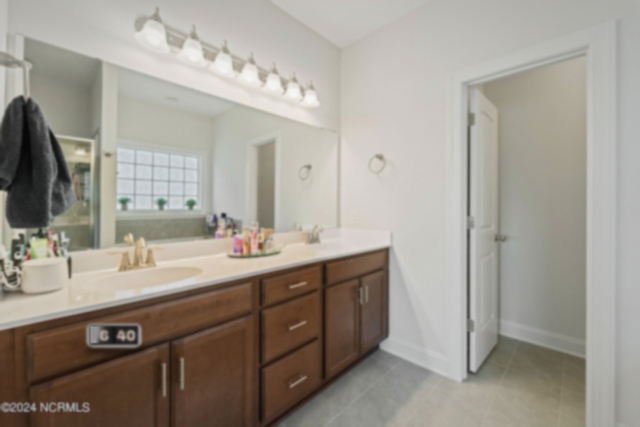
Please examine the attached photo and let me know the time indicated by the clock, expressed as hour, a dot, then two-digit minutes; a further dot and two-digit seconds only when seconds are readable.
6.40
